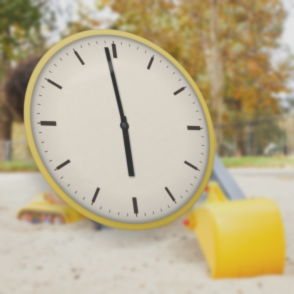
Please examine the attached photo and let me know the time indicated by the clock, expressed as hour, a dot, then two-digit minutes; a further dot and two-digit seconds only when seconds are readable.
5.59
